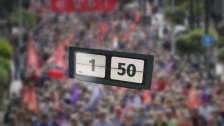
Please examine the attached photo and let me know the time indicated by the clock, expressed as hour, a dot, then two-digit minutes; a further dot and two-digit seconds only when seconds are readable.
1.50
